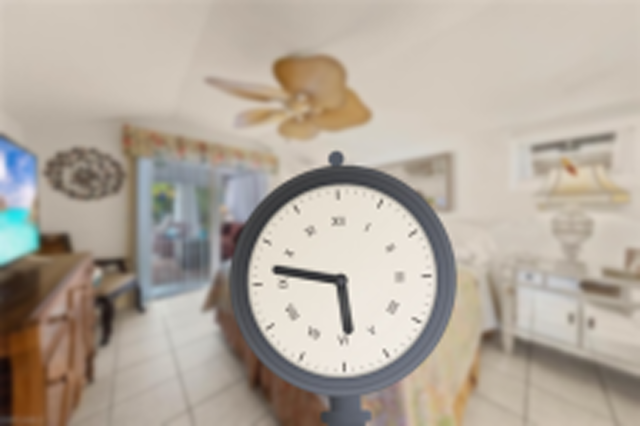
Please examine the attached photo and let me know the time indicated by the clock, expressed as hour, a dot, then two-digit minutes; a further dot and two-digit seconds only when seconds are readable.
5.47
